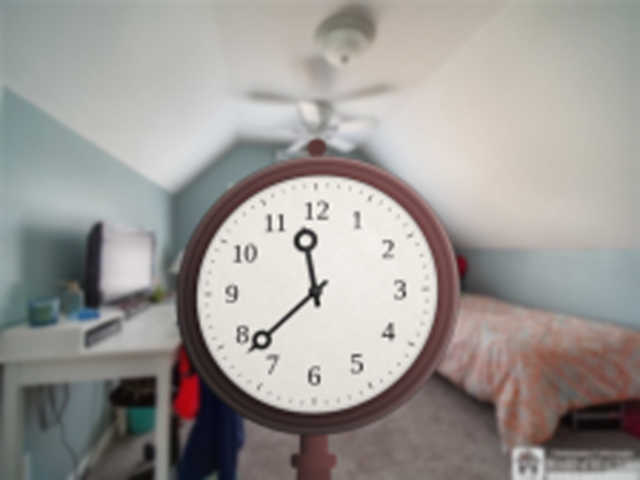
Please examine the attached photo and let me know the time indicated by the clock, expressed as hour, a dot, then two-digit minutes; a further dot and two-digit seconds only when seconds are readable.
11.38
